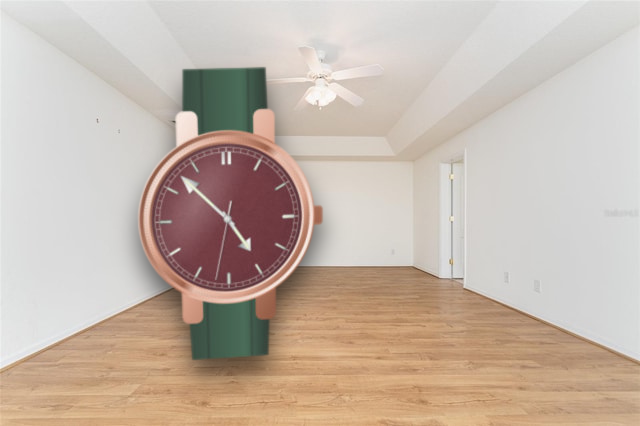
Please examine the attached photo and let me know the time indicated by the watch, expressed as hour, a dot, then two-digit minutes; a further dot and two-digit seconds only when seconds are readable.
4.52.32
